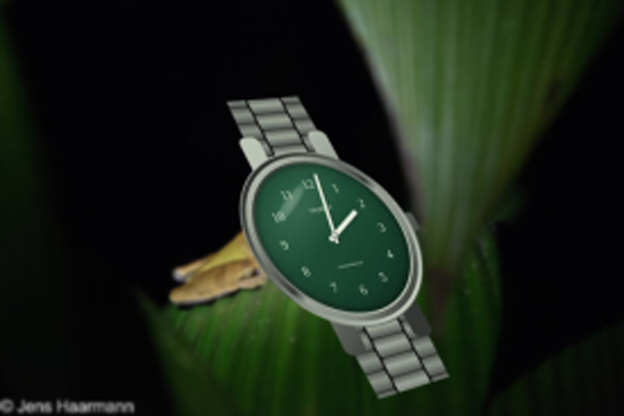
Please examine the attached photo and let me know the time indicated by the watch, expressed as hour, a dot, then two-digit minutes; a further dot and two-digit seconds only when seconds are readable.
2.02
